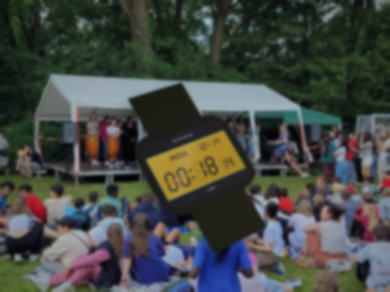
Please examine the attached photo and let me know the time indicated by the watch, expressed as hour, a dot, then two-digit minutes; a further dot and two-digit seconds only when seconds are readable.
0.18.14
